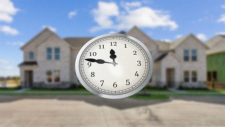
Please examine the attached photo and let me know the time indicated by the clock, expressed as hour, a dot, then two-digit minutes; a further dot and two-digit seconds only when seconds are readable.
11.47
